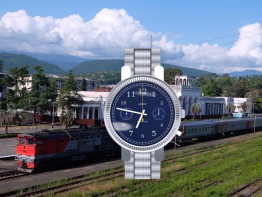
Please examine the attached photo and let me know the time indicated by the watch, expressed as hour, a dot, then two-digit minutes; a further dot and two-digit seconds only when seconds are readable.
6.47
